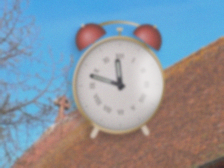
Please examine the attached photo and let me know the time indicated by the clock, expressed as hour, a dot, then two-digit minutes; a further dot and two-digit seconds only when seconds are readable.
11.48
